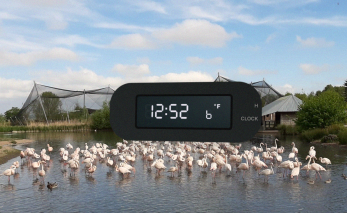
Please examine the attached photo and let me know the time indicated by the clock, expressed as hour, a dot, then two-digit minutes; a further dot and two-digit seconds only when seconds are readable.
12.52
